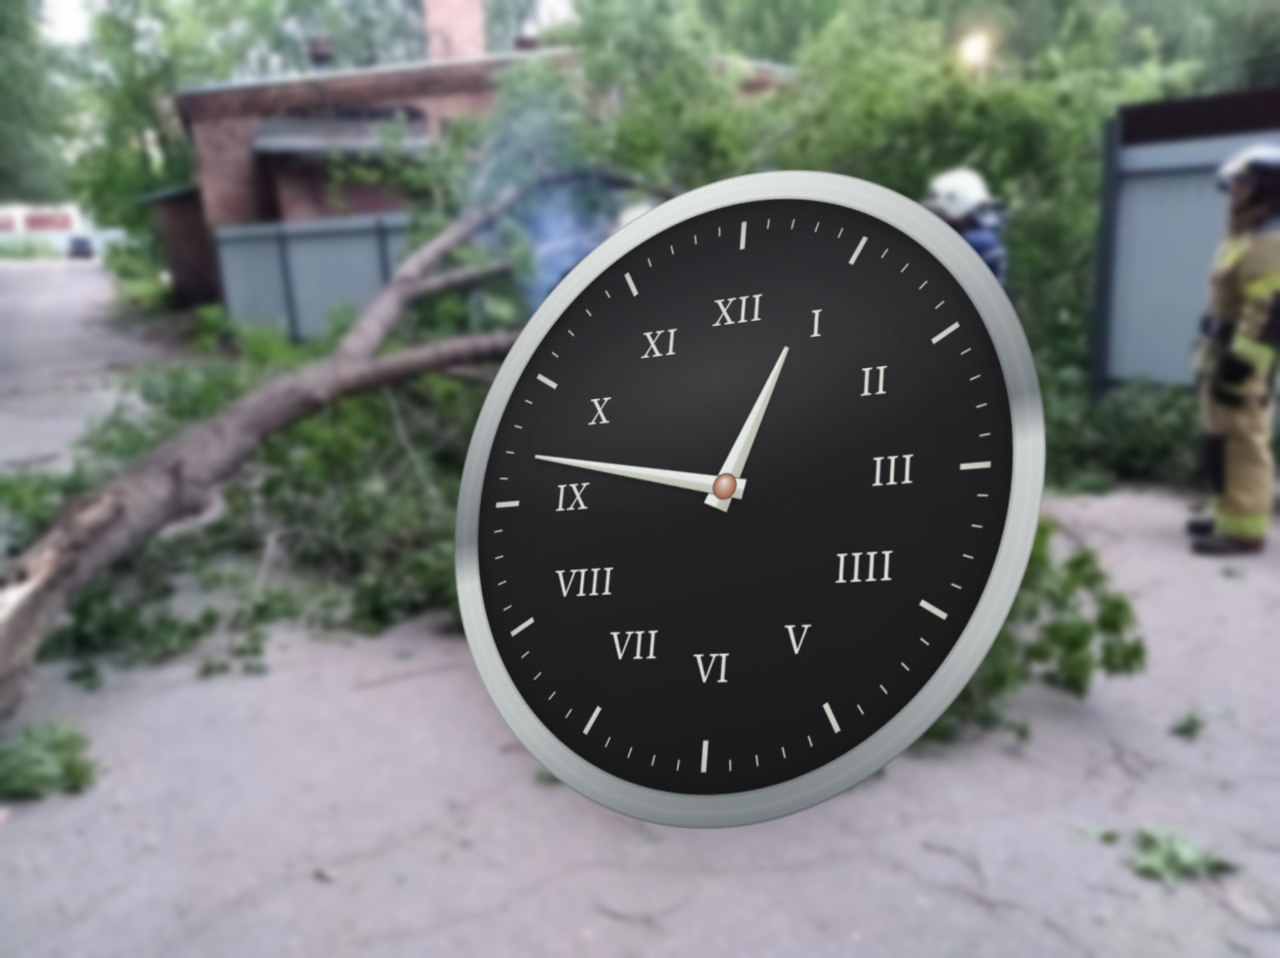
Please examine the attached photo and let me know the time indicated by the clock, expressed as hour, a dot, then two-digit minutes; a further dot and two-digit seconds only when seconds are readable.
12.47
